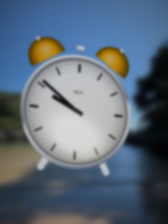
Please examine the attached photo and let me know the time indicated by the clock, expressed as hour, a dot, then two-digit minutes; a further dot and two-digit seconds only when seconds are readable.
9.51
